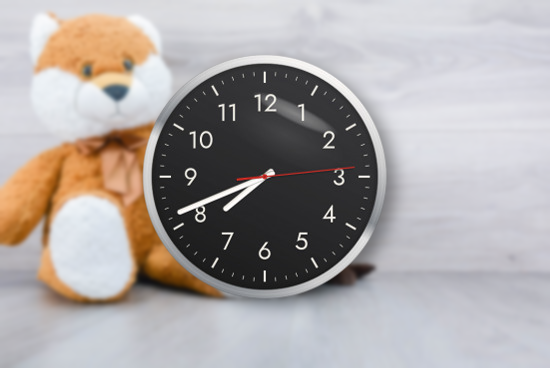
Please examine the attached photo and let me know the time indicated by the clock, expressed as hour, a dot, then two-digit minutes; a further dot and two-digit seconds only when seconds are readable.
7.41.14
